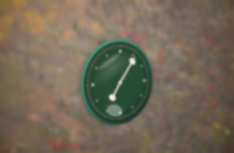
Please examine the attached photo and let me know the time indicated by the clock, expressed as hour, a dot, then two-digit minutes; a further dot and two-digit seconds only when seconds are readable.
7.06
